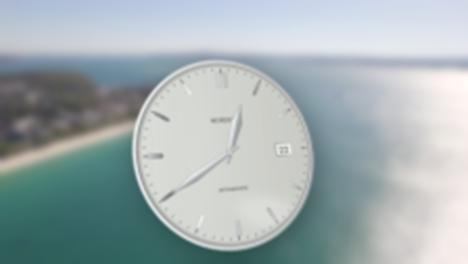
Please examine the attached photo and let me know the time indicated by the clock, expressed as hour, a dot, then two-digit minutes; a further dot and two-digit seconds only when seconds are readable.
12.40
